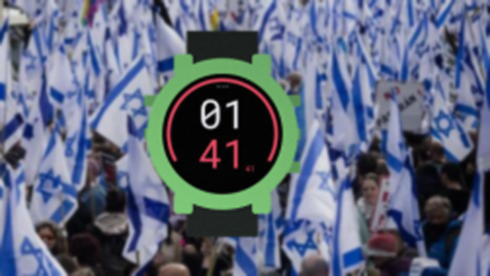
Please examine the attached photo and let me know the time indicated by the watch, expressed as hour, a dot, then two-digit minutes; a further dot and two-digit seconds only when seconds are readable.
1.41
